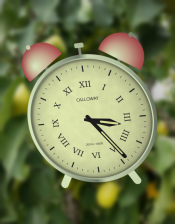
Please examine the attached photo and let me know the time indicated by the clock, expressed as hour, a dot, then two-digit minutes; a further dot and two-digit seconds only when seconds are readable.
3.24
